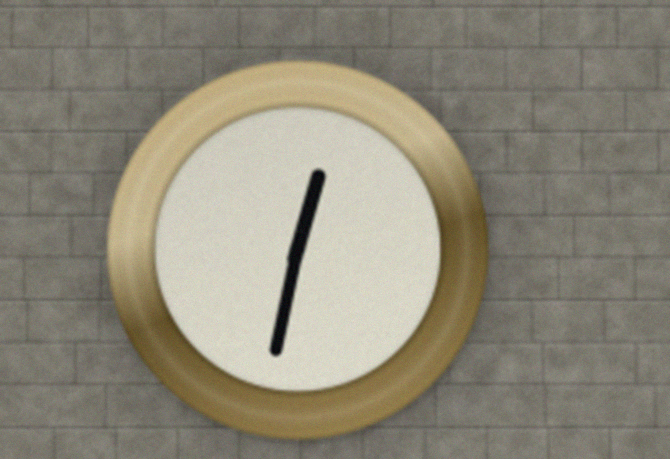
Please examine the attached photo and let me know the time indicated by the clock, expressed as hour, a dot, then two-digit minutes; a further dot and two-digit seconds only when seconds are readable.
12.32
